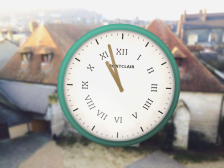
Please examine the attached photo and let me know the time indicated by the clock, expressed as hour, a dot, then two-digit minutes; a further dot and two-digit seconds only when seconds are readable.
10.57
